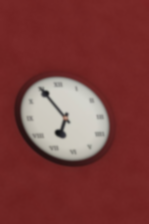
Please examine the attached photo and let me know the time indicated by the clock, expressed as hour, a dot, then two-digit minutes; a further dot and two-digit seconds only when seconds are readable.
6.55
